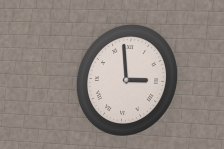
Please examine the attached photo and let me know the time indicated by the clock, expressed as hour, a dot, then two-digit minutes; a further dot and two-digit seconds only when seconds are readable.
2.58
